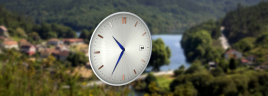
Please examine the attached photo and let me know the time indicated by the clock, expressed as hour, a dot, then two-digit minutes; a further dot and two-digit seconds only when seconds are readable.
10.35
